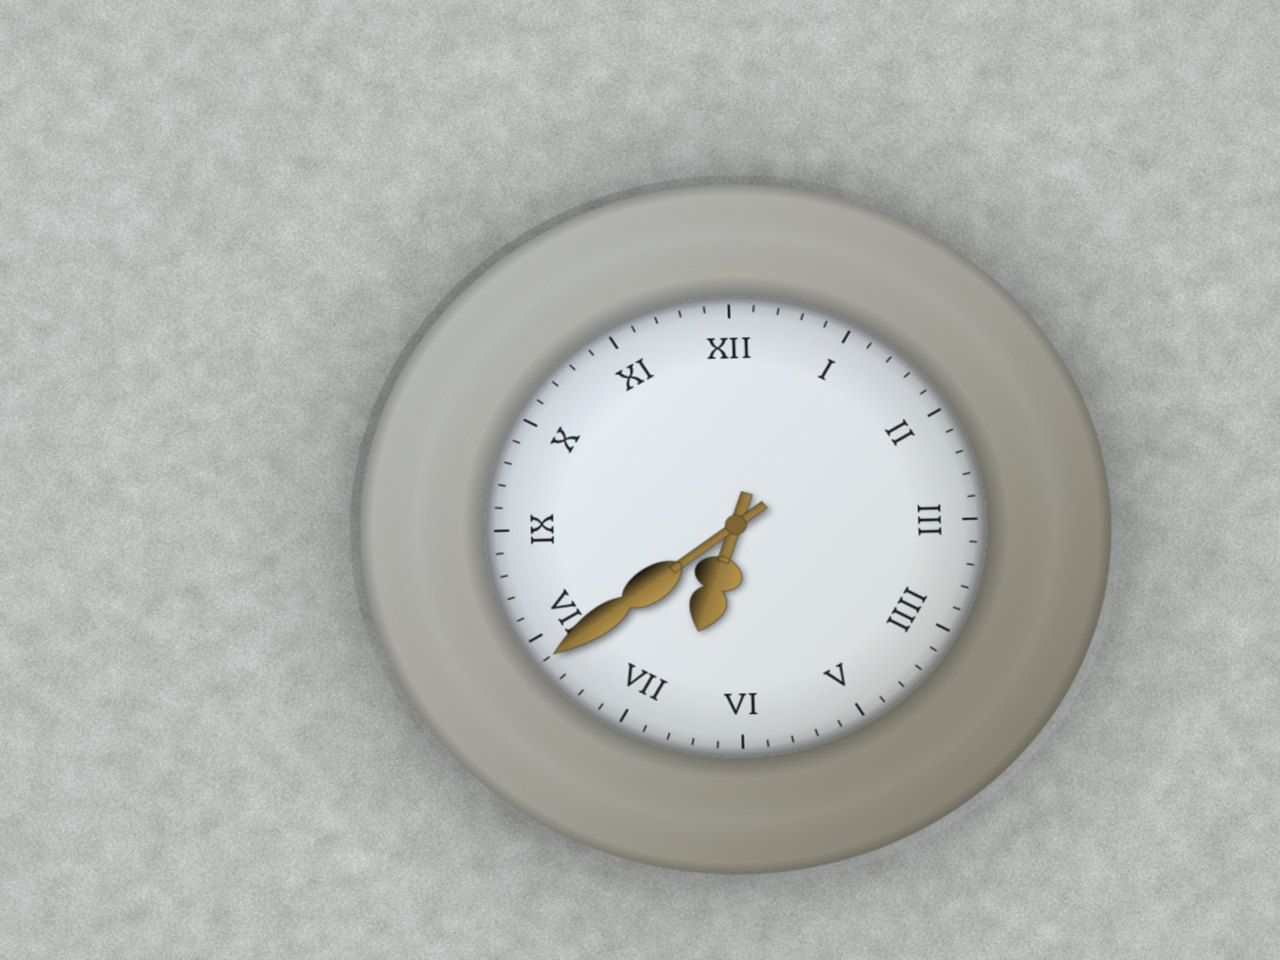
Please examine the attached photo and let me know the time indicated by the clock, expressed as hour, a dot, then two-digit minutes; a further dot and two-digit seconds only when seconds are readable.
6.39
